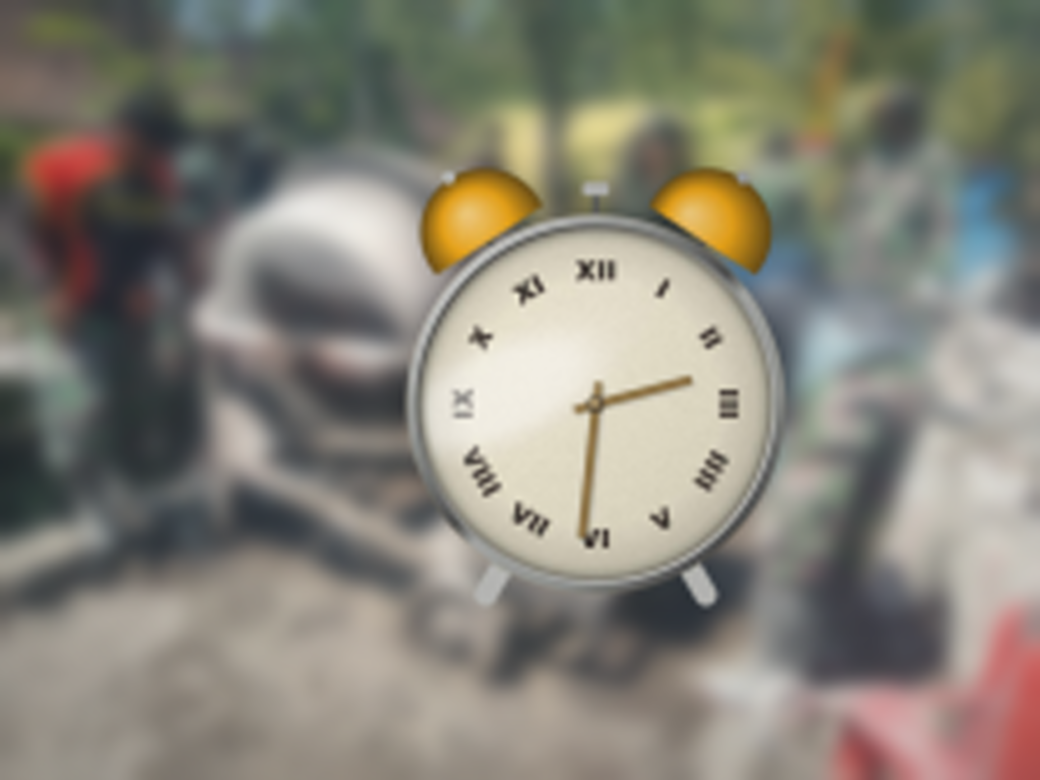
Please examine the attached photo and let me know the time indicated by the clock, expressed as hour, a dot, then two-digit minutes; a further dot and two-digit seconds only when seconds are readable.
2.31
